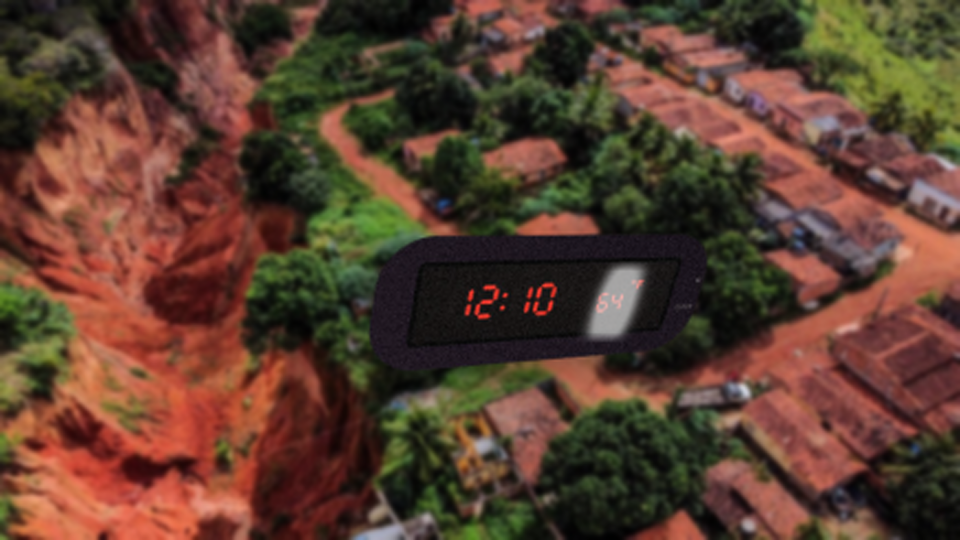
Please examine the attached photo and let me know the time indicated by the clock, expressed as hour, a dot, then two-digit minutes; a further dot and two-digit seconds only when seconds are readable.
12.10
